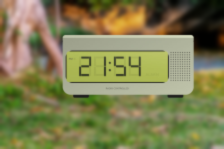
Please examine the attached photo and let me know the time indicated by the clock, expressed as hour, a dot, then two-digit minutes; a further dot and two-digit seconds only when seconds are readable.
21.54
